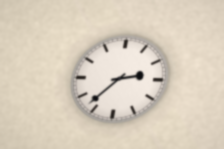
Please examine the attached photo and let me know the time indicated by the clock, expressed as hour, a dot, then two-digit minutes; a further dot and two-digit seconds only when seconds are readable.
2.37
